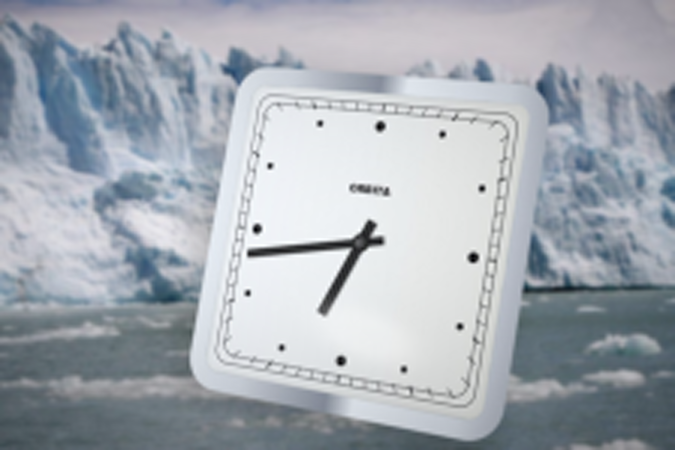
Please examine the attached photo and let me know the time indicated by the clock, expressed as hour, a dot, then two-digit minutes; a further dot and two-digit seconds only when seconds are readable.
6.43
